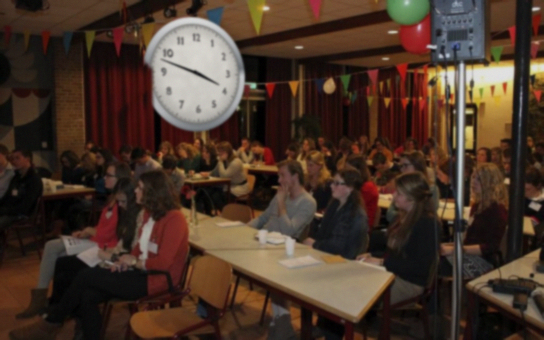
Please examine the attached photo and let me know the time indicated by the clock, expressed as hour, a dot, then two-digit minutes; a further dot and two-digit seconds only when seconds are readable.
3.48
